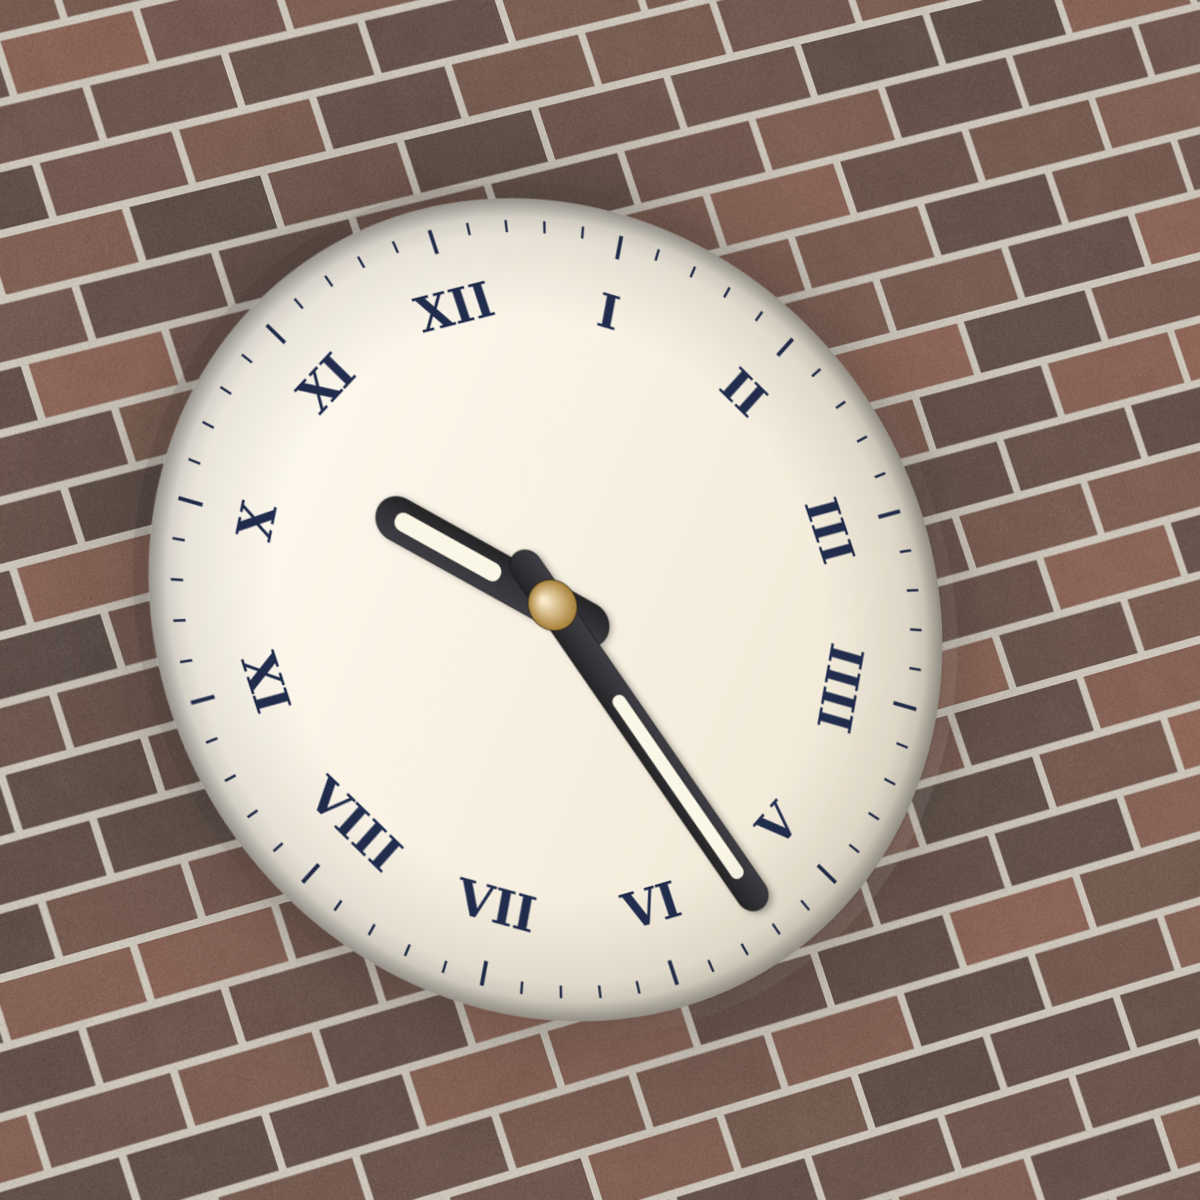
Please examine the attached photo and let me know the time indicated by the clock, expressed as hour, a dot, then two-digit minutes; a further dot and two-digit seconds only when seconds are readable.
10.27
